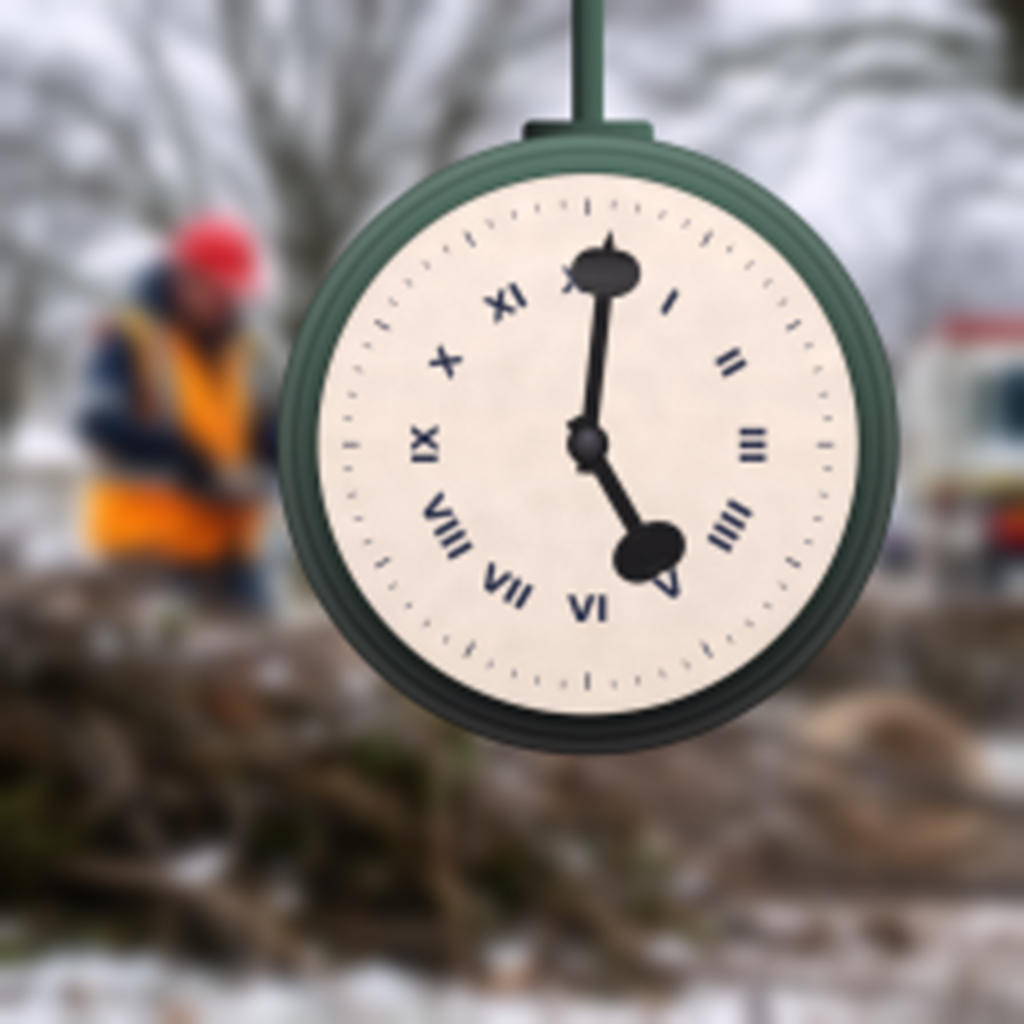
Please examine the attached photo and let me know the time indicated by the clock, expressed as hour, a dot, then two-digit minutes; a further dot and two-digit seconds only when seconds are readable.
5.01
